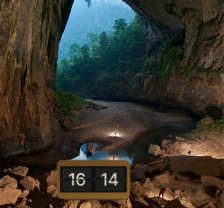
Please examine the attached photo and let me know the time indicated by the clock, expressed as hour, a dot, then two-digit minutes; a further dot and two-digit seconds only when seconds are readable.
16.14
